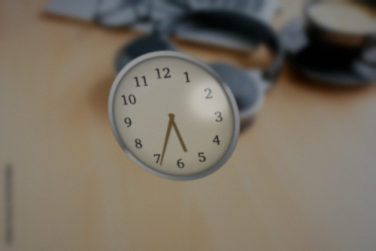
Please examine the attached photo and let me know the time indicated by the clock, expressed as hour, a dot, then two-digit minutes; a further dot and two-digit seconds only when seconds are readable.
5.34
